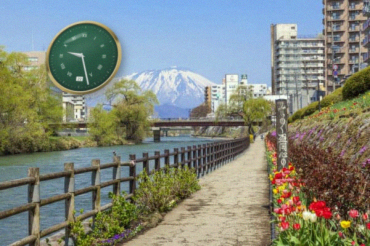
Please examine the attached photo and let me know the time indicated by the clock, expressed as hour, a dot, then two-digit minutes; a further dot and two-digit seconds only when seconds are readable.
9.27
